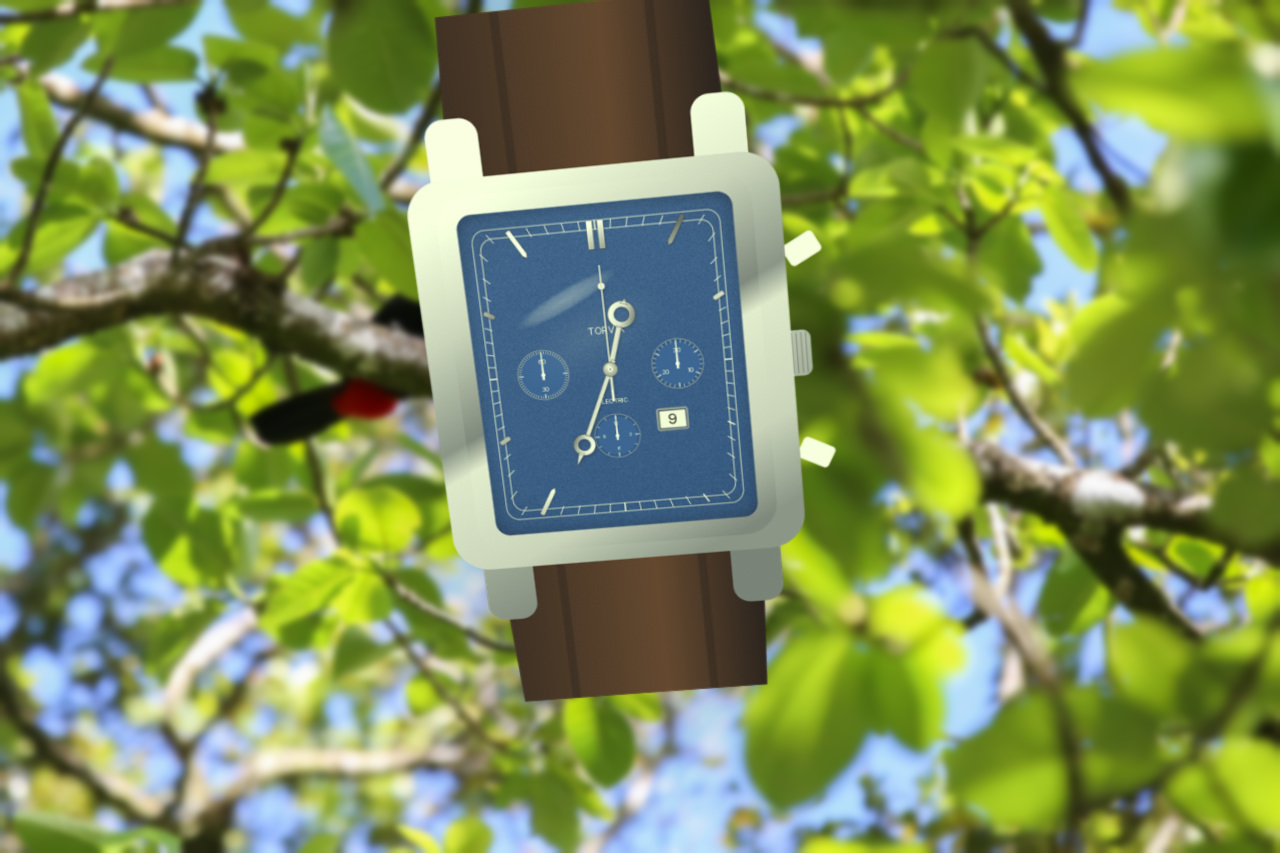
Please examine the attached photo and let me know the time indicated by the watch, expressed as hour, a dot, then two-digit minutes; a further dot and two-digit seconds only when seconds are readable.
12.34
